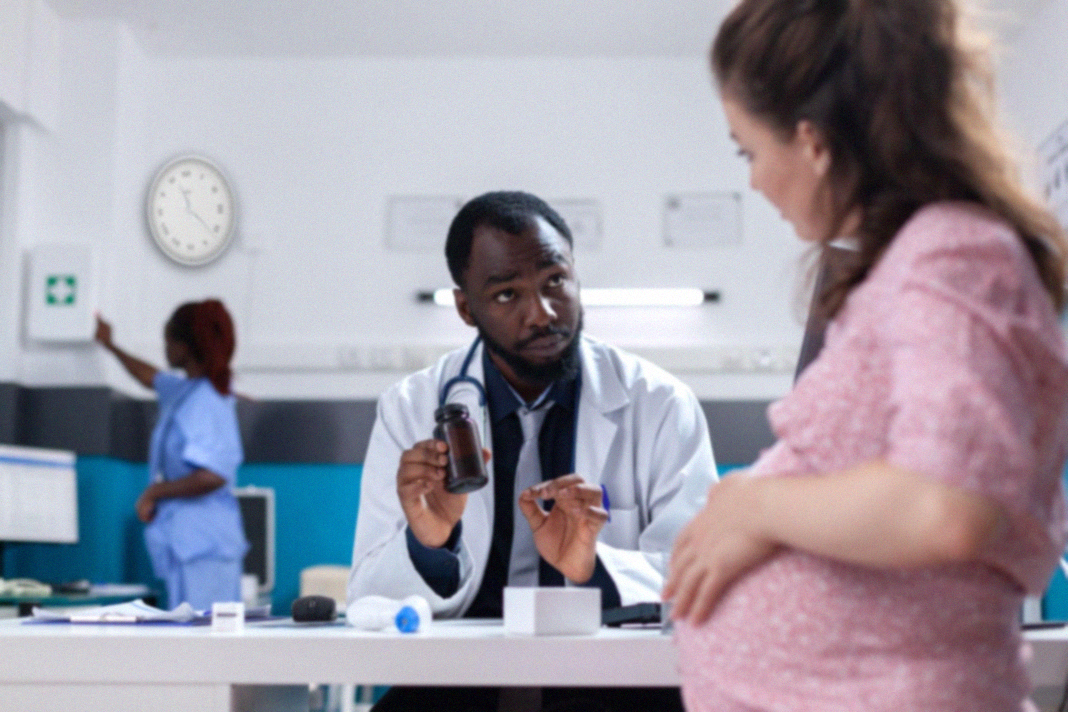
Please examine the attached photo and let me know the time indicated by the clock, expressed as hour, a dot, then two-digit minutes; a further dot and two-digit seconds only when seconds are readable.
11.22
